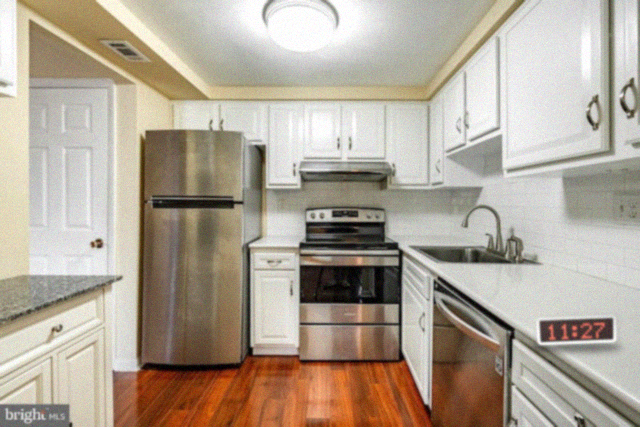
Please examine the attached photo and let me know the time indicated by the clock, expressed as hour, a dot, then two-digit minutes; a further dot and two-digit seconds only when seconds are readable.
11.27
